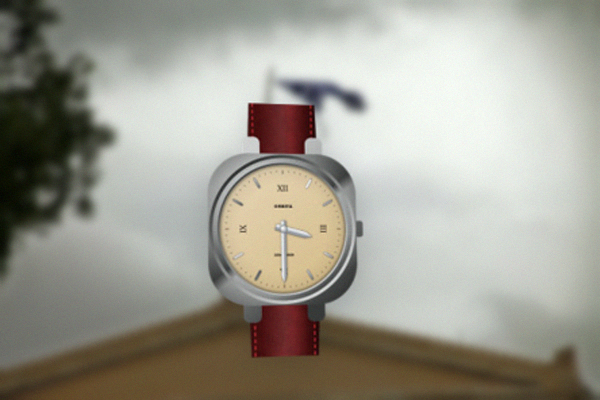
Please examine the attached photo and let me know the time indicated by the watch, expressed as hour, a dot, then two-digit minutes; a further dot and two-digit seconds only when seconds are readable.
3.30
